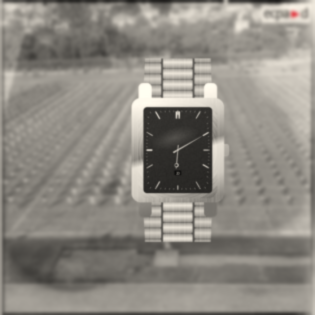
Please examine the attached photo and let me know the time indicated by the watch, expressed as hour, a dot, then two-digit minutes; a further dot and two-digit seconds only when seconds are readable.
6.10
